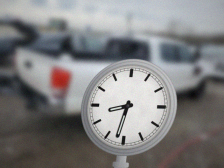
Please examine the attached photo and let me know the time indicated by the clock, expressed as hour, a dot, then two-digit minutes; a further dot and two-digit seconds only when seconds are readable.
8.32
